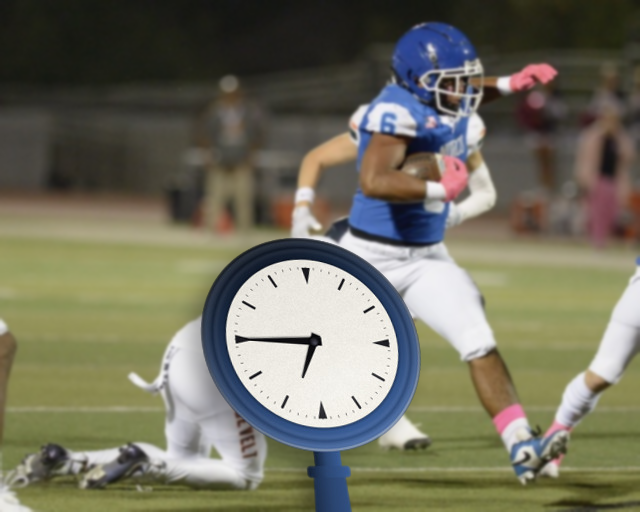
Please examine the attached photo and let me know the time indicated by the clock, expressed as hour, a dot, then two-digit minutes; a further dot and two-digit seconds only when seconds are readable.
6.45
